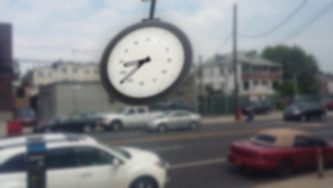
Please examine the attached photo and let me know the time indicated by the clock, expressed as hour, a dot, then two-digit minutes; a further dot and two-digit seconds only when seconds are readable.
8.37
